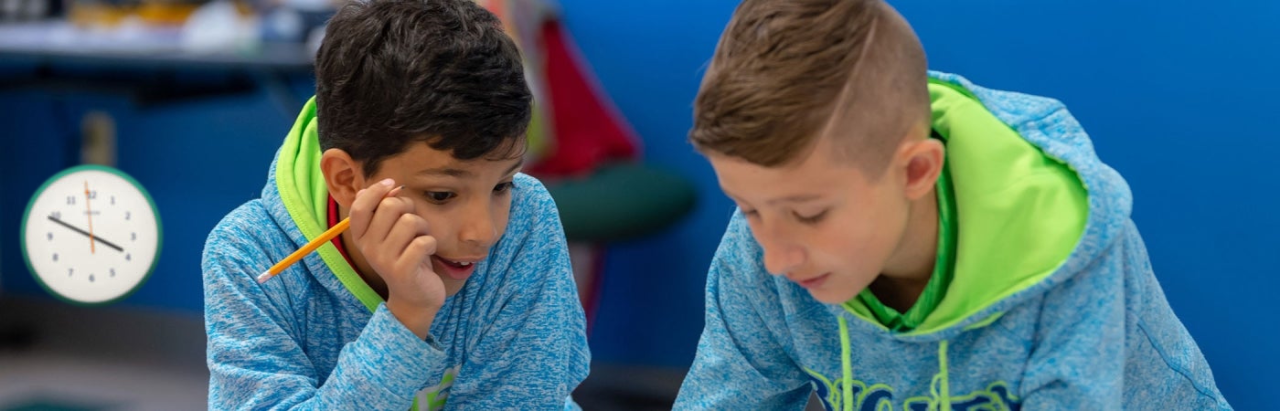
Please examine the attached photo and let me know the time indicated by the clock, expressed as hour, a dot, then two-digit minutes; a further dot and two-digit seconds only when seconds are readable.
3.48.59
